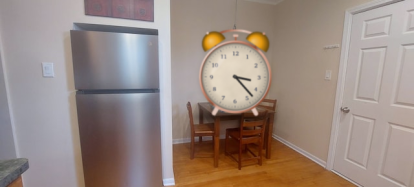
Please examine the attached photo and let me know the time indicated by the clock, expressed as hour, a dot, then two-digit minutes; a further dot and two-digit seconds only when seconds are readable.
3.23
